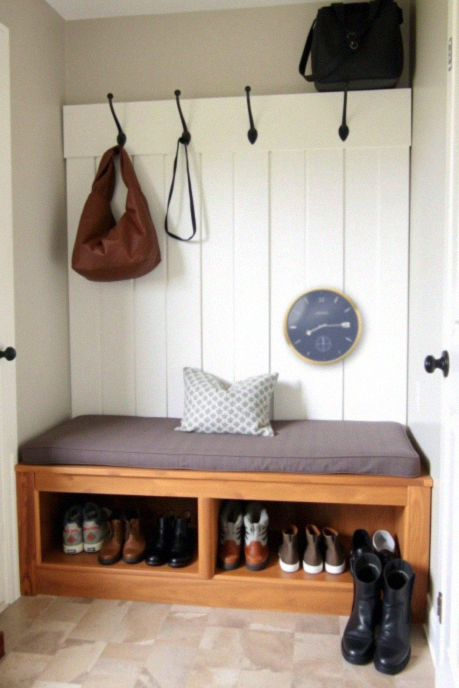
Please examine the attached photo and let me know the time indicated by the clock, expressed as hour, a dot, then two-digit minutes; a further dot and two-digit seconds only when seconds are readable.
8.15
